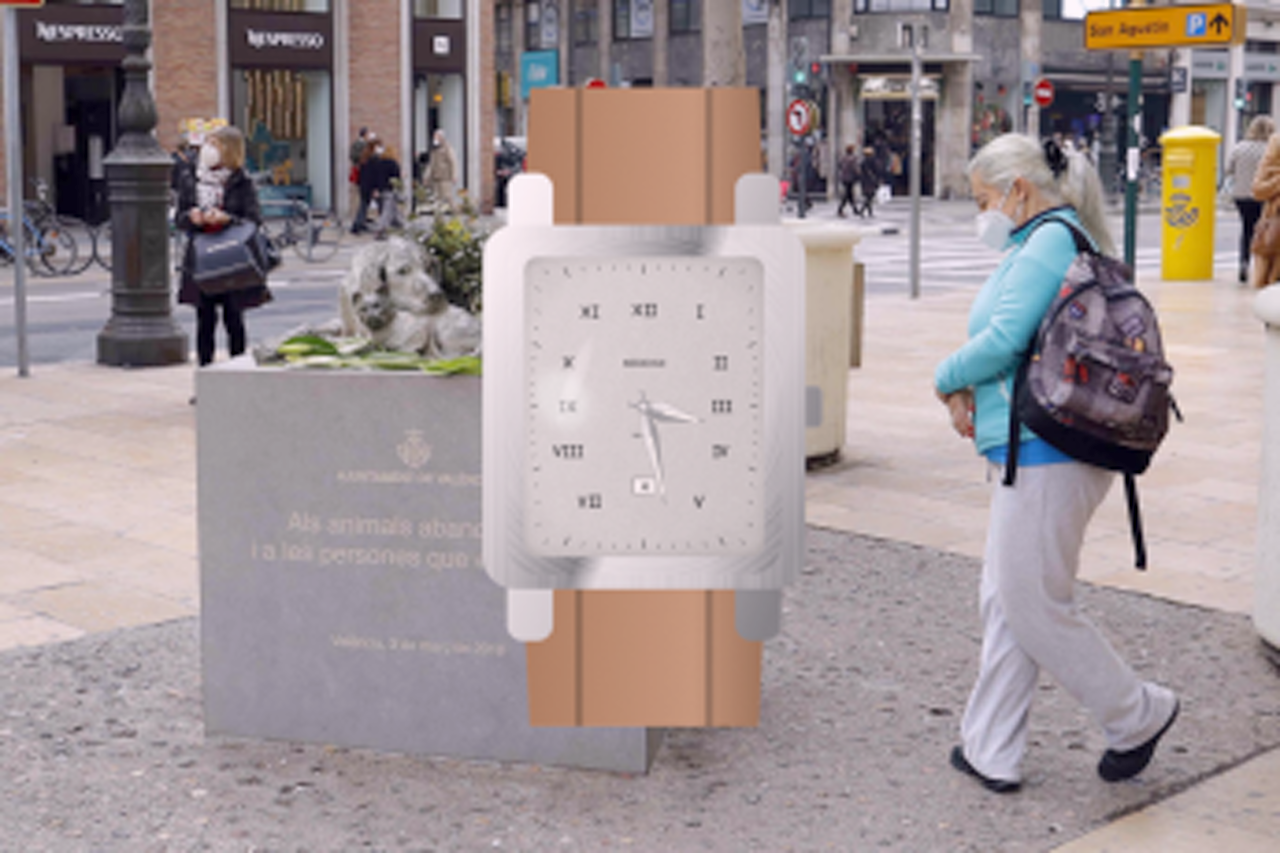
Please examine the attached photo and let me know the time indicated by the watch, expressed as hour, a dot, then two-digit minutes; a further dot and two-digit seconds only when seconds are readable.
3.28
